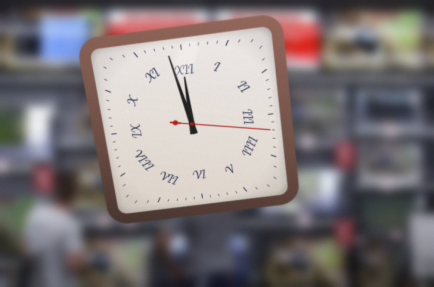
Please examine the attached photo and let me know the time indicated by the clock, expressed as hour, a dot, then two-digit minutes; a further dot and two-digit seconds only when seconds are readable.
11.58.17
